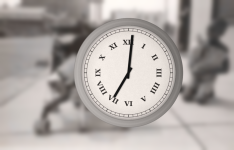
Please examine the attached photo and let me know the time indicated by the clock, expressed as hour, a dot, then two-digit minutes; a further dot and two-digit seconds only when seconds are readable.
7.01
